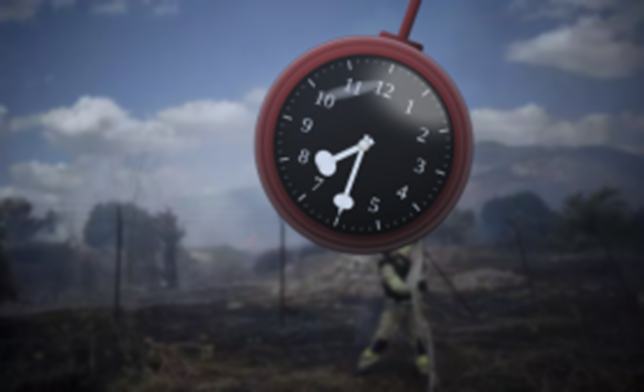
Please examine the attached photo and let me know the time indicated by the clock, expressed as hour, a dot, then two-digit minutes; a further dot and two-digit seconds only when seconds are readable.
7.30
